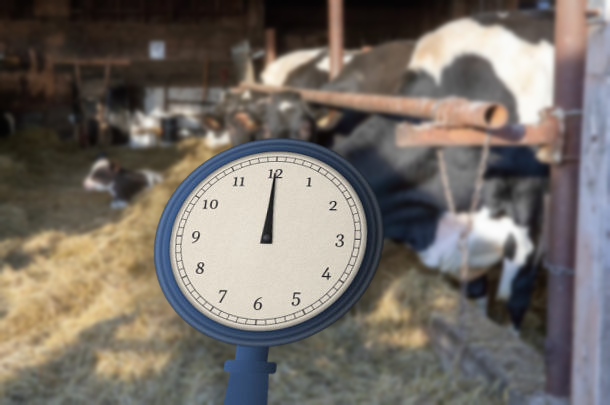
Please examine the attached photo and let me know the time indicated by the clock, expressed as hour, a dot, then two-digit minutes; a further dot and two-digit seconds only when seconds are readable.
12.00
